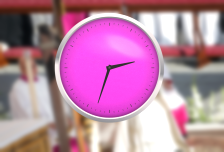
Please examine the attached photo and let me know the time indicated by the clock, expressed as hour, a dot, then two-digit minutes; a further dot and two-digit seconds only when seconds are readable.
2.33
